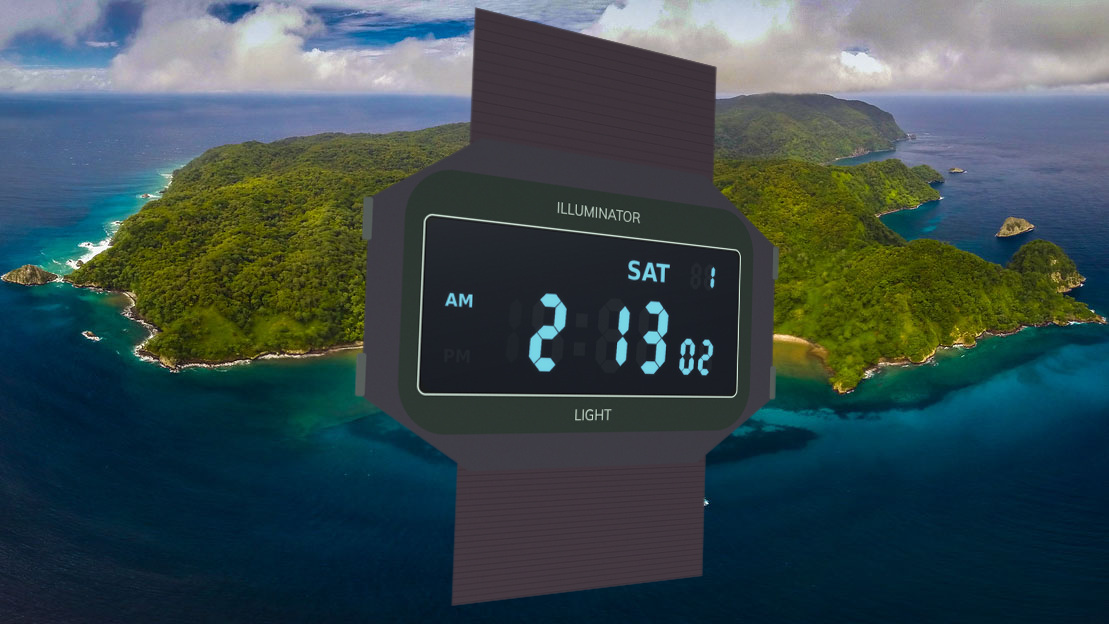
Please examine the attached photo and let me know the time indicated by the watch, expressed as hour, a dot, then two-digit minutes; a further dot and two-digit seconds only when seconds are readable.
2.13.02
